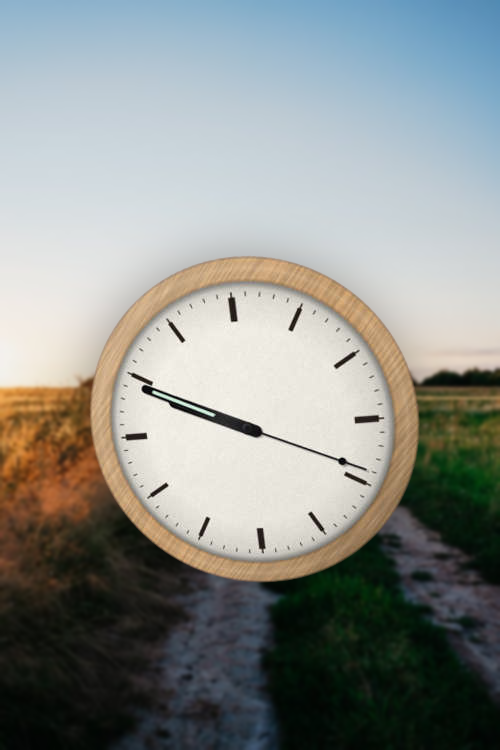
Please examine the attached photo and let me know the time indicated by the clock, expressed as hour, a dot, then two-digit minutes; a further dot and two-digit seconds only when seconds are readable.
9.49.19
